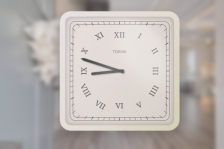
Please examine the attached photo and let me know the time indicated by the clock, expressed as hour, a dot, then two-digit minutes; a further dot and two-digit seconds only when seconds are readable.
8.48
